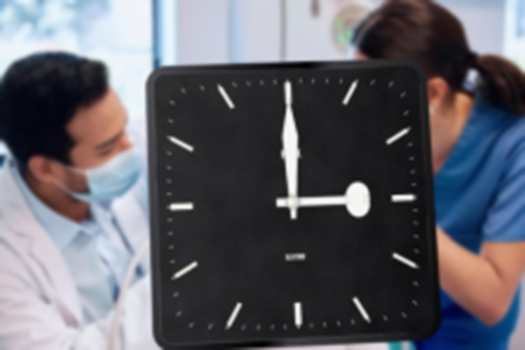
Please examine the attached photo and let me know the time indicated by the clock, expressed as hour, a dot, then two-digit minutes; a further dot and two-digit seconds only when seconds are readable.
3.00
